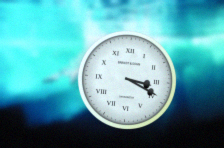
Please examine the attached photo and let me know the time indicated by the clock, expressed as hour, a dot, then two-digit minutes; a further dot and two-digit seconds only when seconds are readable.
3.19
